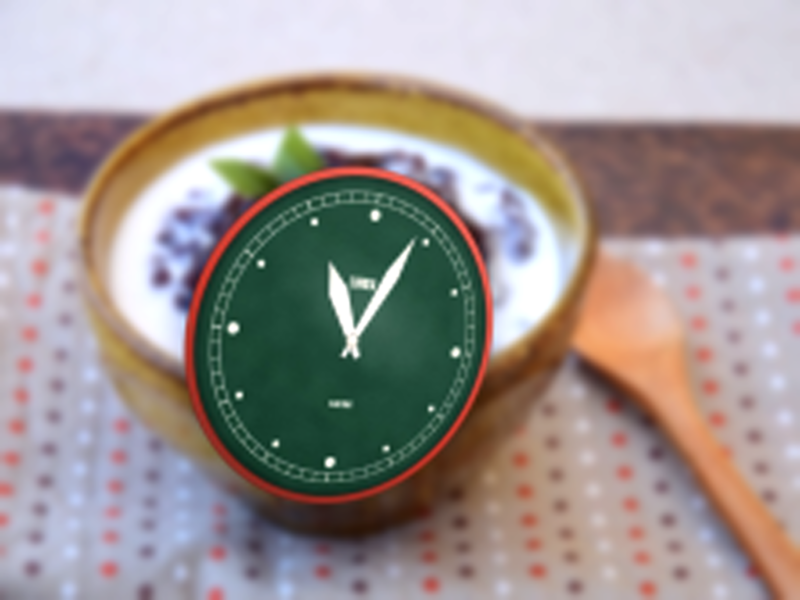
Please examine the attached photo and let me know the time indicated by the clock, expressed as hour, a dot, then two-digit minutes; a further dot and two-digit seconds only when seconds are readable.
11.04
